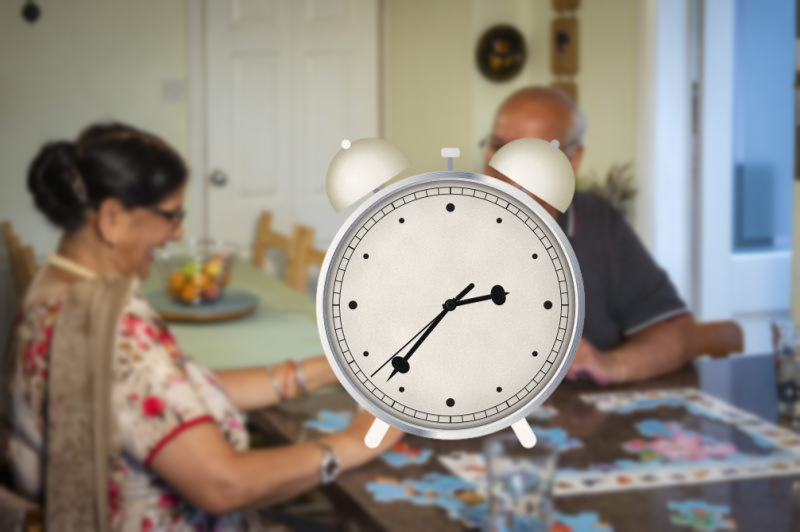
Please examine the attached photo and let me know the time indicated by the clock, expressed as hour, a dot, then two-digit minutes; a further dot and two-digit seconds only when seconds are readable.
2.36.38
